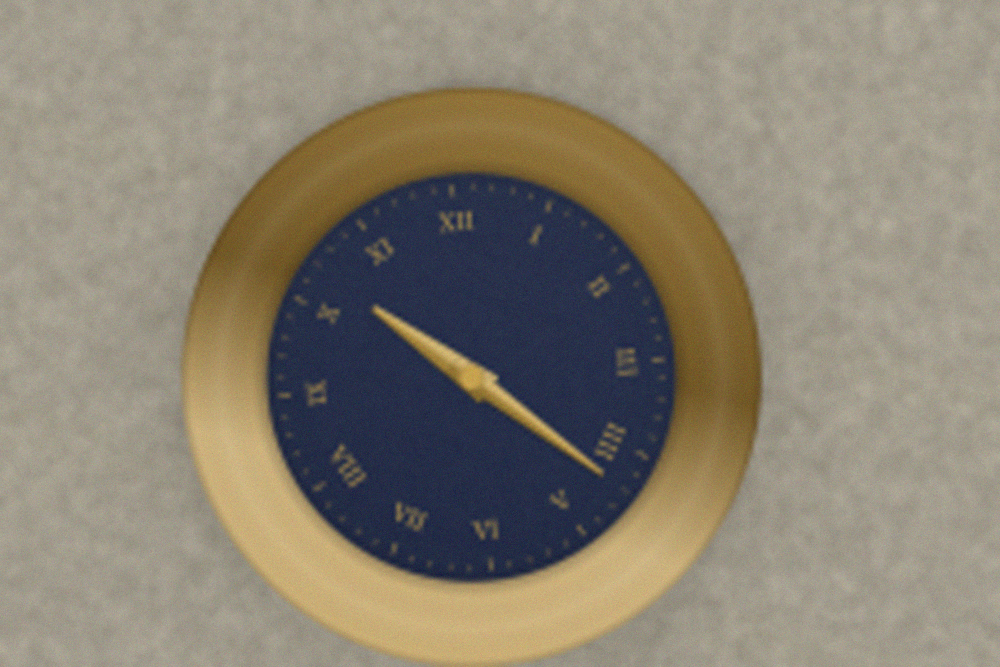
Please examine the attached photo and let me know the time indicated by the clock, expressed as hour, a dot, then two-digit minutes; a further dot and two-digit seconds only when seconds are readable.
10.22
